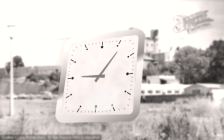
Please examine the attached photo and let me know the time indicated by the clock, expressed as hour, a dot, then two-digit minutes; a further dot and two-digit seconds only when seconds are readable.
9.06
